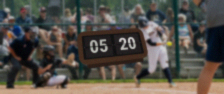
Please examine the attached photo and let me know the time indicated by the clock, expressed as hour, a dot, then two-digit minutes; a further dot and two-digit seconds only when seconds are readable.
5.20
